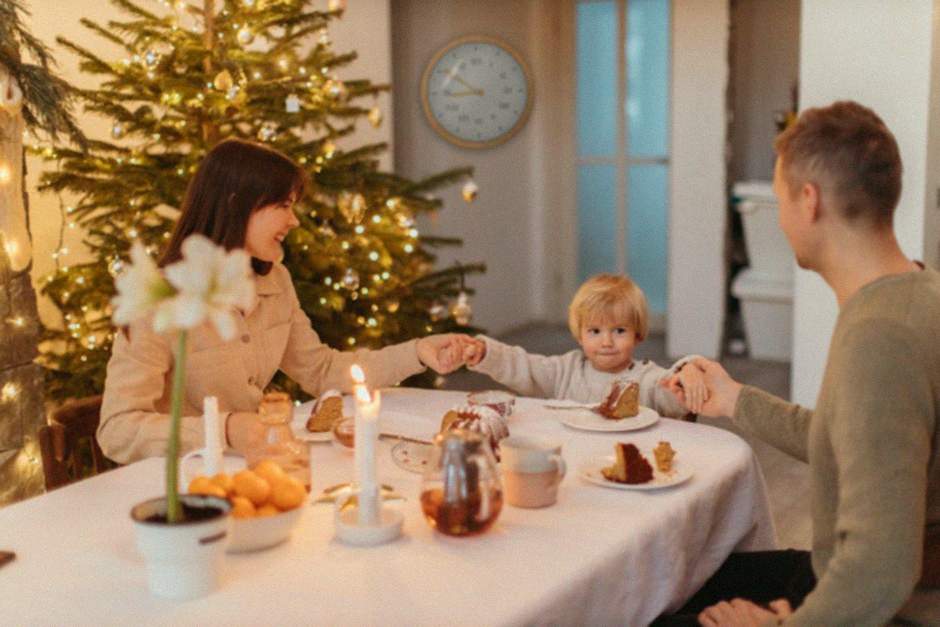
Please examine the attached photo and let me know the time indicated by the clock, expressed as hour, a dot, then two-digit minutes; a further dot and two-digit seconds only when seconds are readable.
8.51
